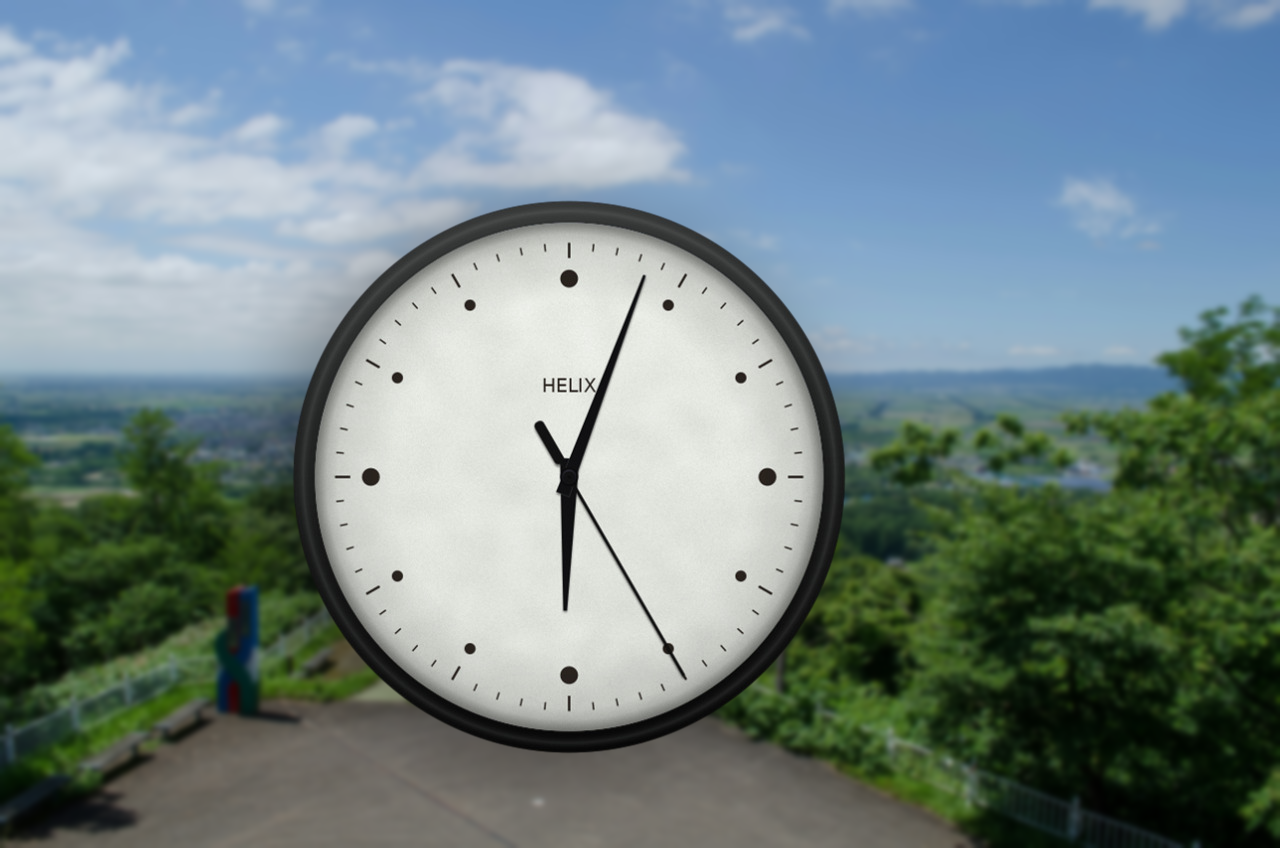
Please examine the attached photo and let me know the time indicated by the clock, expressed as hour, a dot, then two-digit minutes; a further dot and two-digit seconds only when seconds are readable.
6.03.25
